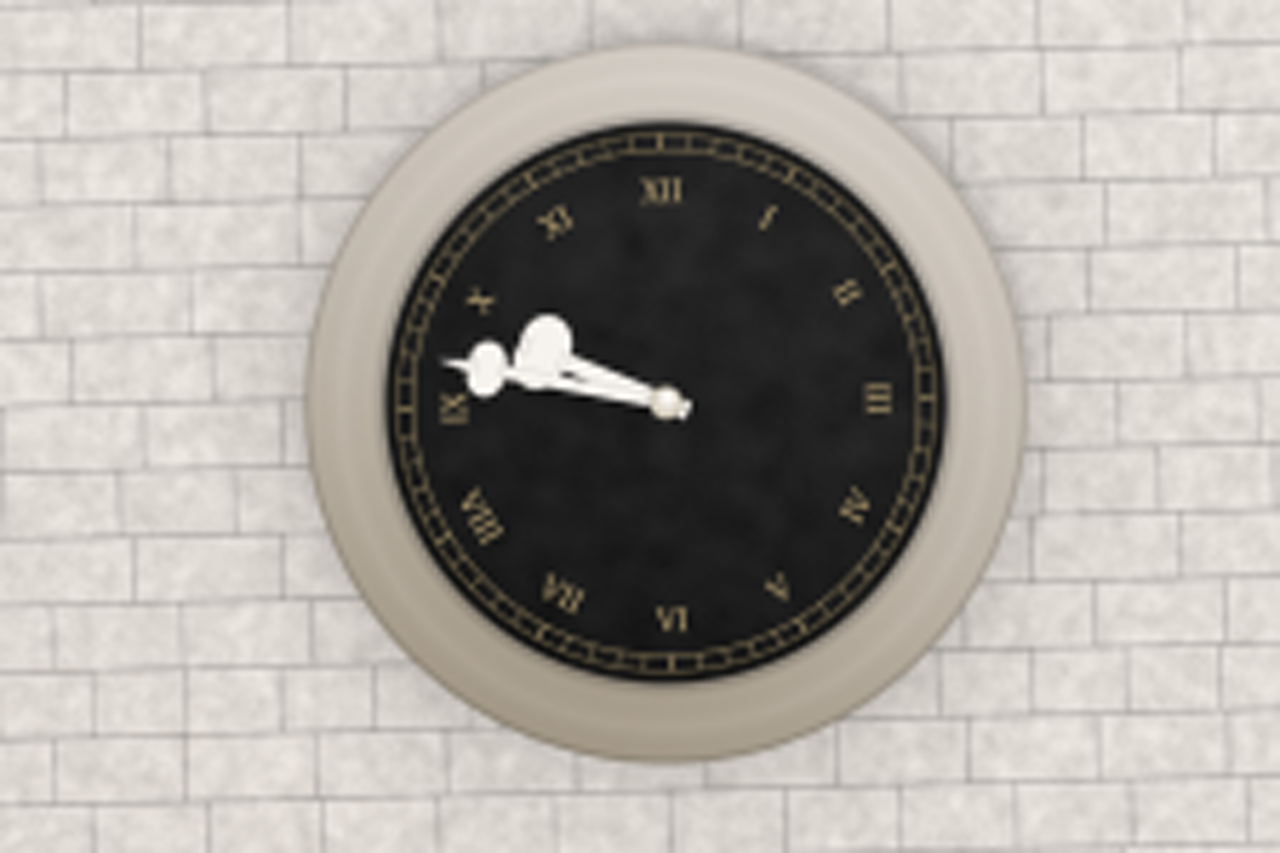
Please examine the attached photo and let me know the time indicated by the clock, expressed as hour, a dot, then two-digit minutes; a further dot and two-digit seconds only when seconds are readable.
9.47
